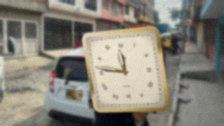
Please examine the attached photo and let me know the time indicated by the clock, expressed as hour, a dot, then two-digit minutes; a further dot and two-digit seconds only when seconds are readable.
11.47
